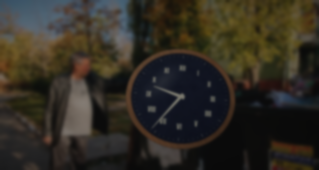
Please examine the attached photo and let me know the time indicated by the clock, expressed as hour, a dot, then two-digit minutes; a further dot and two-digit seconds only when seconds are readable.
9.36
